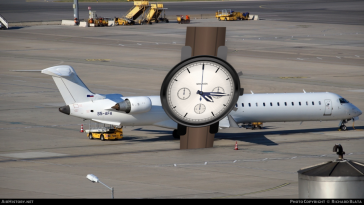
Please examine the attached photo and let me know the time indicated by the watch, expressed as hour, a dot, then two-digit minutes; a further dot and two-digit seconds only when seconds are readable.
4.16
